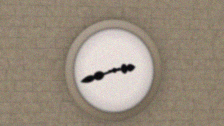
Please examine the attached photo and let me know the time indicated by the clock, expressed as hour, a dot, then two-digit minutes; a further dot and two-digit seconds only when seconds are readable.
2.42
